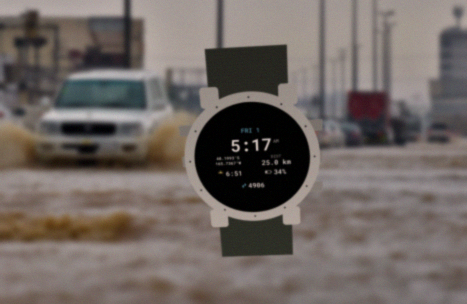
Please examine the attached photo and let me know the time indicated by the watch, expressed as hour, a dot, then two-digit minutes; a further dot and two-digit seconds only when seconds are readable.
5.17
